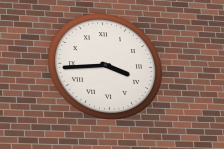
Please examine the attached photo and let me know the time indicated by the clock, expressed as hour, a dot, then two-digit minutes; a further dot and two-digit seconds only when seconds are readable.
3.44
